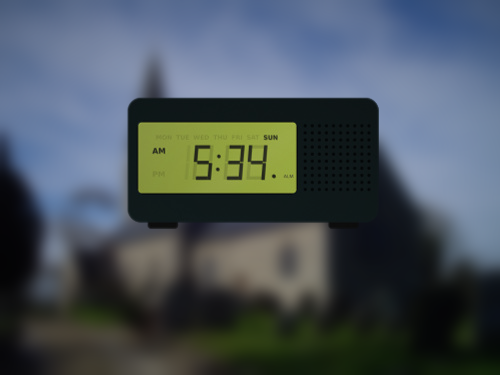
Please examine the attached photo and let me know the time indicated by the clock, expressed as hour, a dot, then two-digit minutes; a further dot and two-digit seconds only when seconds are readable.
5.34
